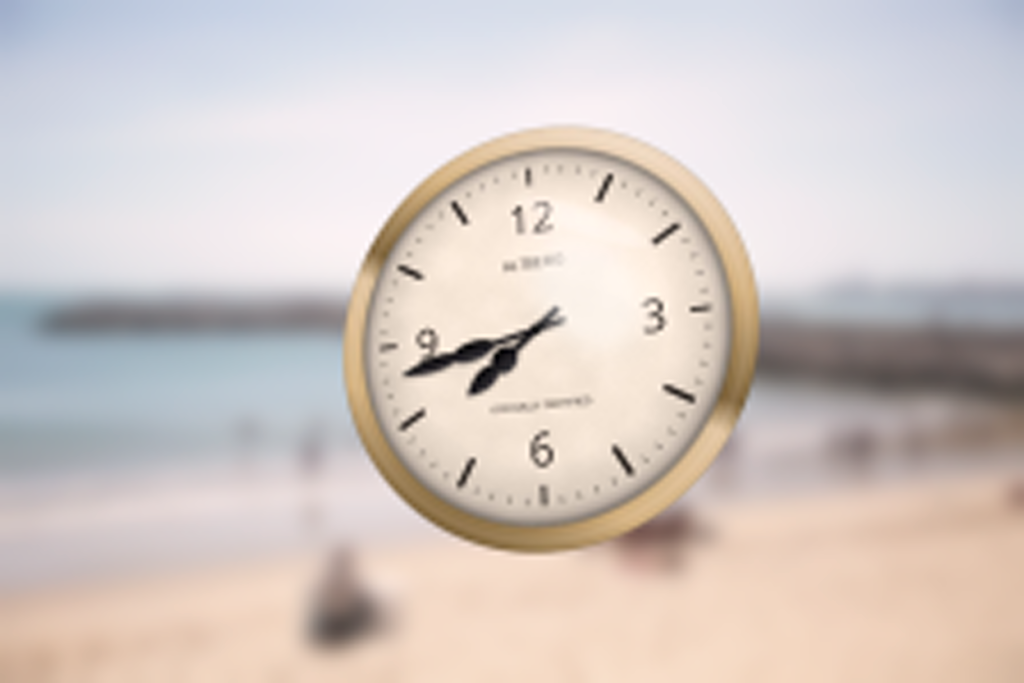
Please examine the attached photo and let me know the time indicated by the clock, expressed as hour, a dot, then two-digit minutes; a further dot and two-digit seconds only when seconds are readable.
7.43
